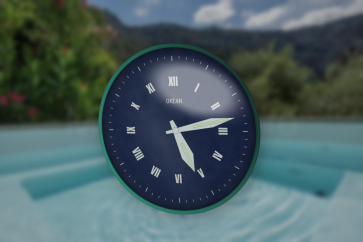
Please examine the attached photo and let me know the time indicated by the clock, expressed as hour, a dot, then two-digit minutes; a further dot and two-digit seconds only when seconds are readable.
5.13
